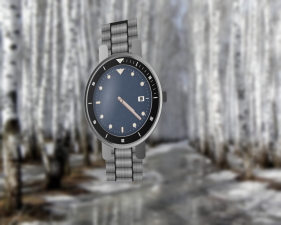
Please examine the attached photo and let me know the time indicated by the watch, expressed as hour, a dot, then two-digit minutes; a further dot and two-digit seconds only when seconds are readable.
4.22
